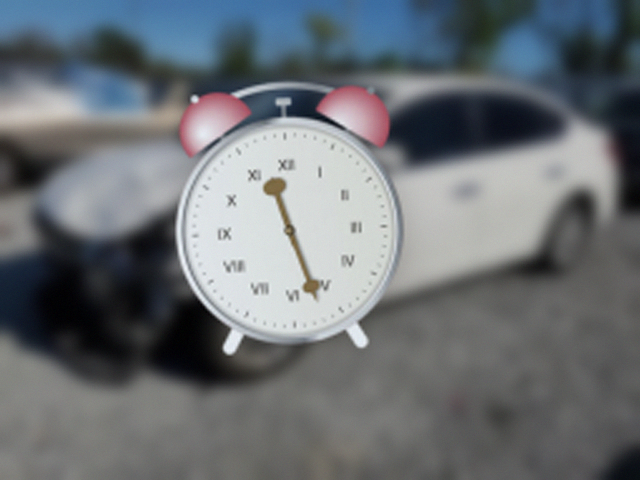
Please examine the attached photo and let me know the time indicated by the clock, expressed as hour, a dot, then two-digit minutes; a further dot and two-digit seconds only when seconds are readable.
11.27
